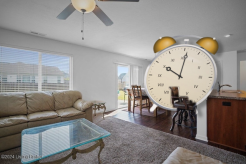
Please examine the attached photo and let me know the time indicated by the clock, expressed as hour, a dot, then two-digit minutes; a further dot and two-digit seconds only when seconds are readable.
10.01
